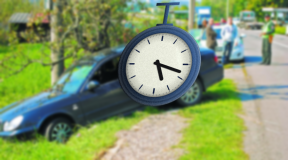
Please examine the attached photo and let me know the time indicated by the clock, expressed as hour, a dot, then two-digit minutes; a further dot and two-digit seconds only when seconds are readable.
5.18
